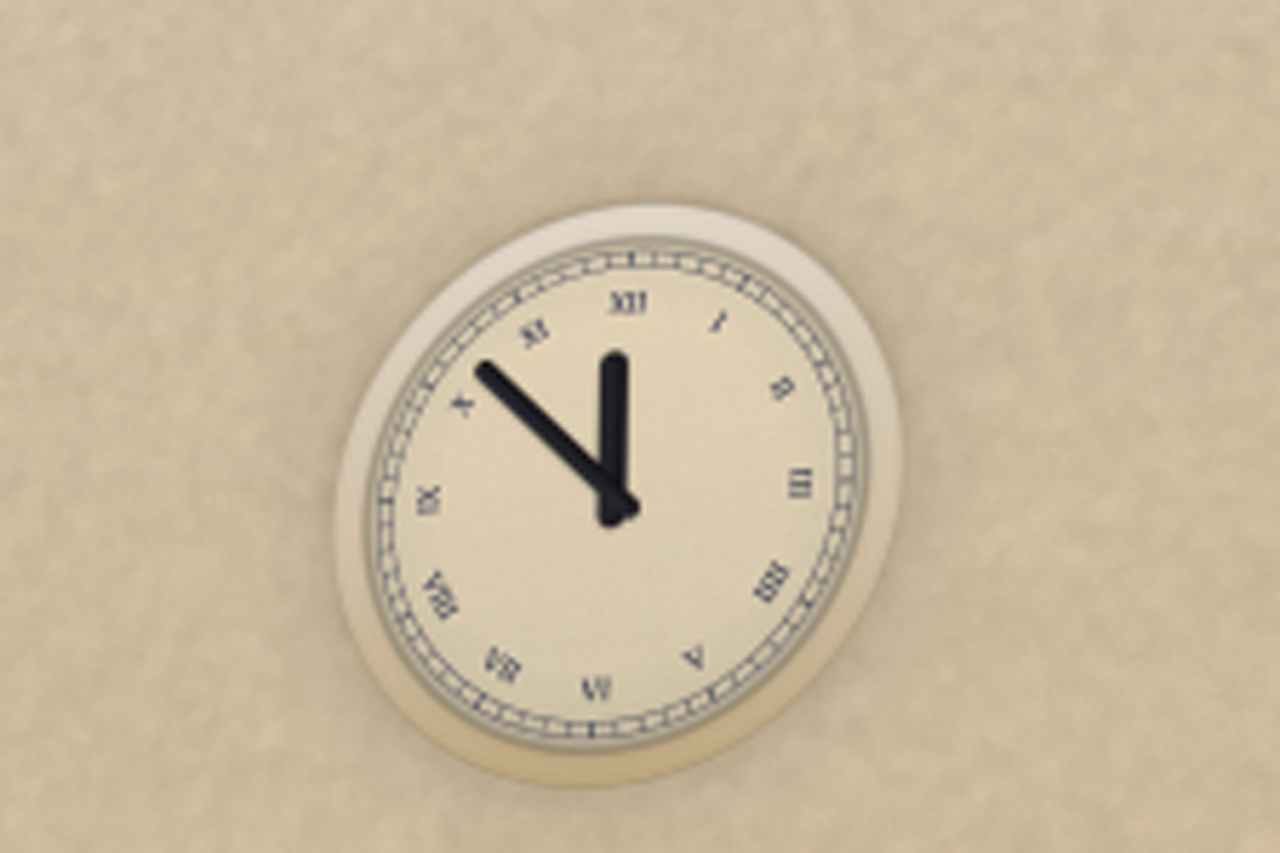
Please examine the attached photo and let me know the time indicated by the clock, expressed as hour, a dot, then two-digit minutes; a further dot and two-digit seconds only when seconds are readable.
11.52
